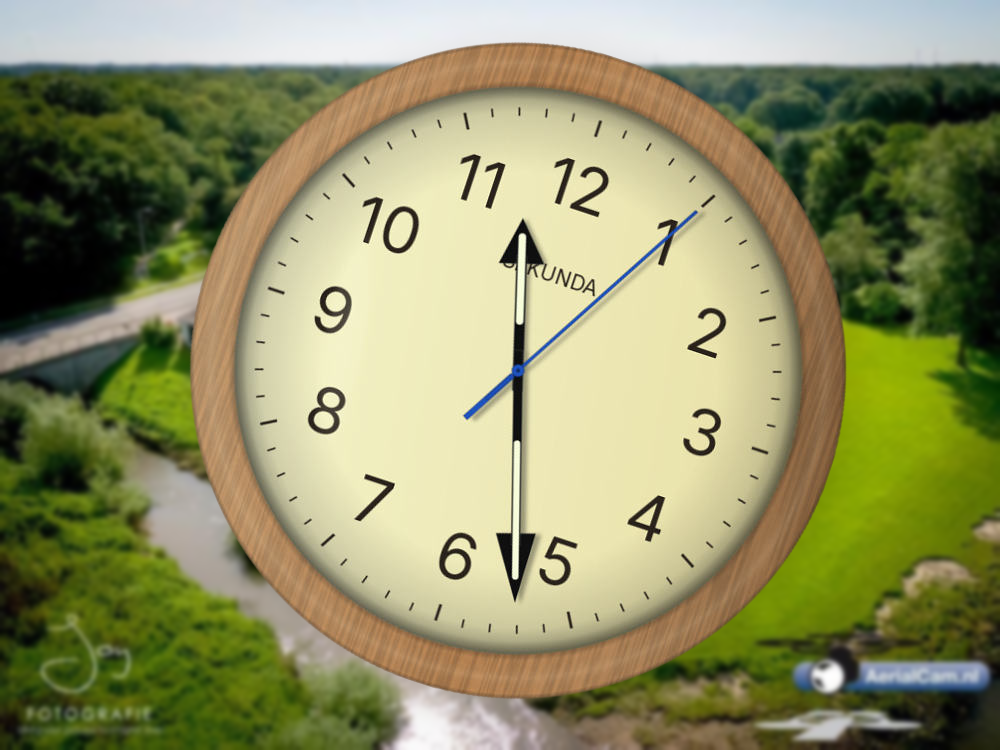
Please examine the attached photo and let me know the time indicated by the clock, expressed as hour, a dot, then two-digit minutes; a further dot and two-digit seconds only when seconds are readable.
11.27.05
